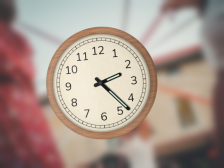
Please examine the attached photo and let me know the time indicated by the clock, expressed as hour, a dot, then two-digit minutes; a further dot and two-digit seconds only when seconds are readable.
2.23
